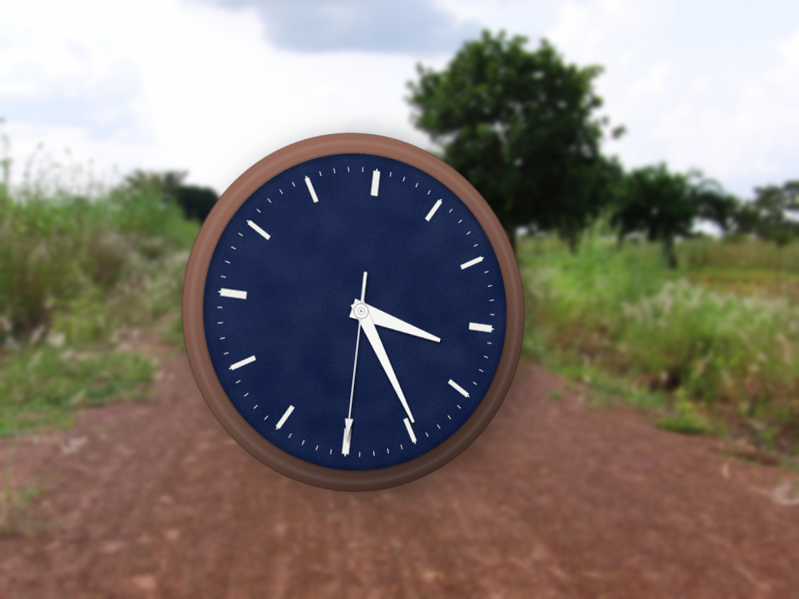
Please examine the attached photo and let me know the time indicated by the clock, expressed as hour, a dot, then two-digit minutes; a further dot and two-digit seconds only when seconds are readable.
3.24.30
